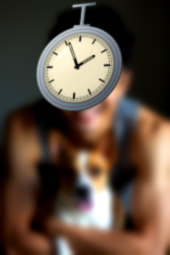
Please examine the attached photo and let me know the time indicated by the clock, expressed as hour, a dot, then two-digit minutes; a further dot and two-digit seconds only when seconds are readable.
1.56
